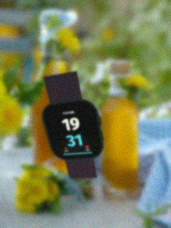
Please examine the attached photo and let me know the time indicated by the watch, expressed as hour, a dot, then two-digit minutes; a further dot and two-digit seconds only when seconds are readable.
19.31
